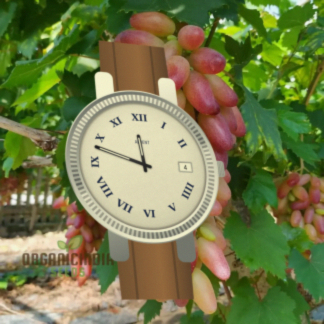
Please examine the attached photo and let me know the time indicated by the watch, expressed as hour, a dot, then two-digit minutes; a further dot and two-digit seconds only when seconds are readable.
11.48
